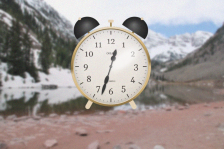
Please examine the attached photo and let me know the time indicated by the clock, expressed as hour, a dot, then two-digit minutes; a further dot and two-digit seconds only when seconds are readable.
12.33
